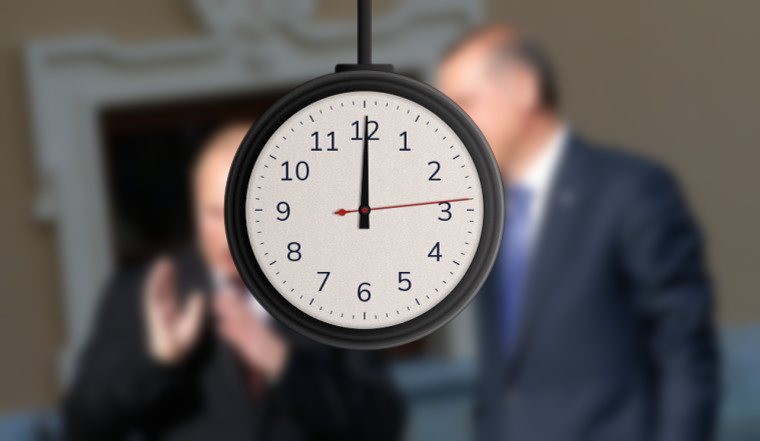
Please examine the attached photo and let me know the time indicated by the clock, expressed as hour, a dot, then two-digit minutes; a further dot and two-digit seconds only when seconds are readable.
12.00.14
